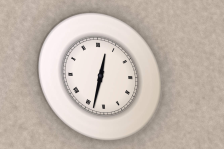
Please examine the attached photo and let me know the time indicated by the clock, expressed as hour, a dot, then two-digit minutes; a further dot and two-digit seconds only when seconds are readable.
12.33
